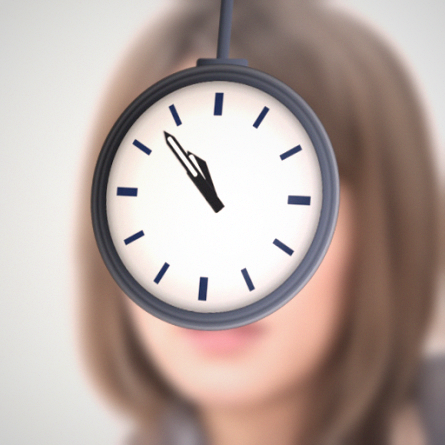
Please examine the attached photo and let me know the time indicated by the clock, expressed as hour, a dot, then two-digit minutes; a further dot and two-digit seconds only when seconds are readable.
10.53
